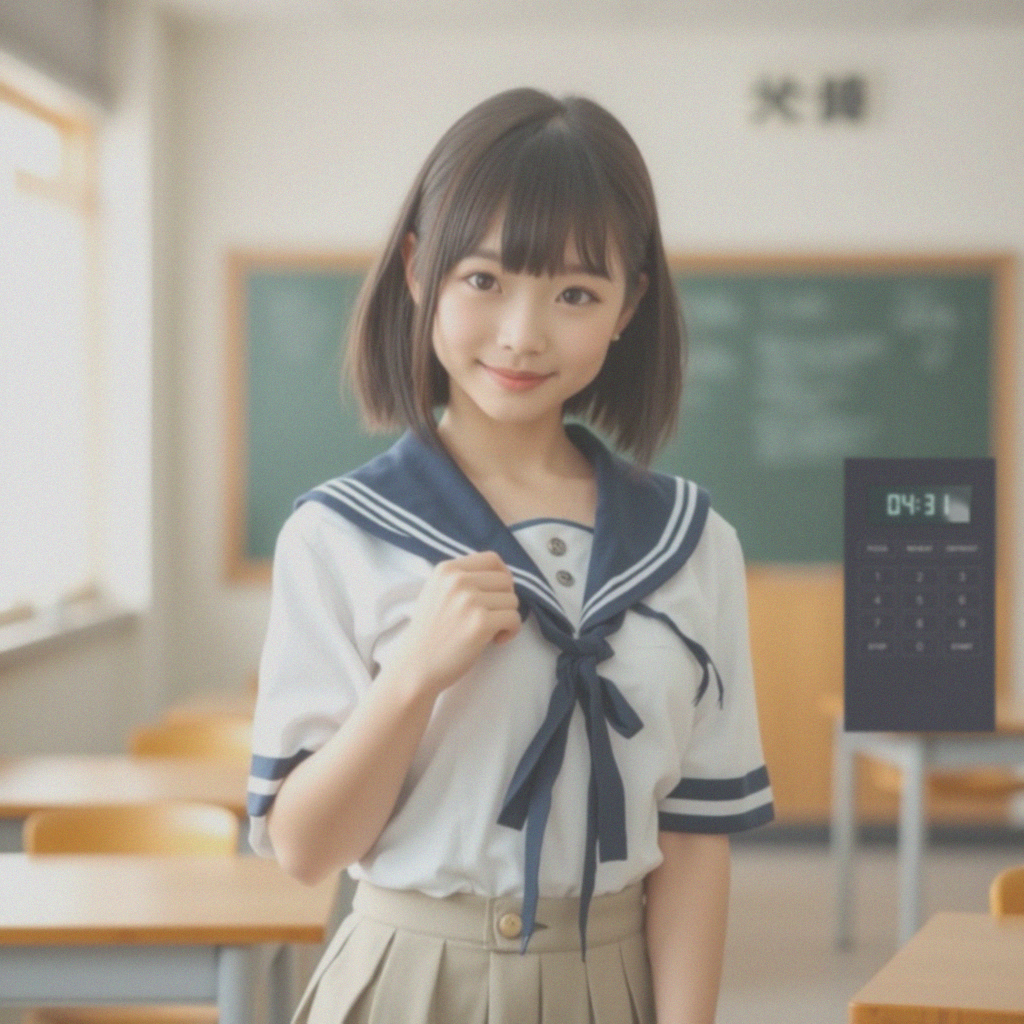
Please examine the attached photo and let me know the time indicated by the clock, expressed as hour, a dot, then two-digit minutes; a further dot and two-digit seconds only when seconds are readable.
4.31
